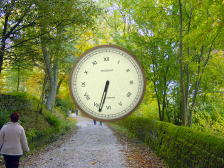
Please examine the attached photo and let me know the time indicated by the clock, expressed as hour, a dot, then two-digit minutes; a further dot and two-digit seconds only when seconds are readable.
6.33
